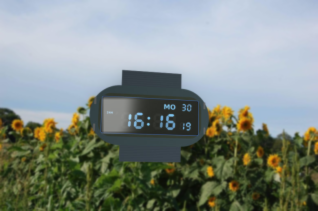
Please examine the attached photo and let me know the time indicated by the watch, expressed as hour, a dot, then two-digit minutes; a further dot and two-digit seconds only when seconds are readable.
16.16
